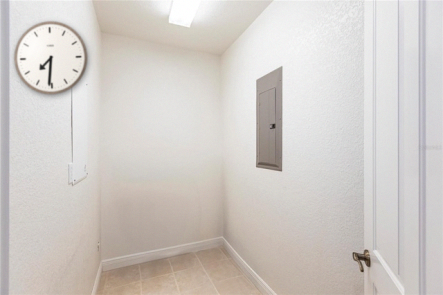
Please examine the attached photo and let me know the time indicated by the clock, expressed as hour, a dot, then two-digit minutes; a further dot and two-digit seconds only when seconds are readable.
7.31
